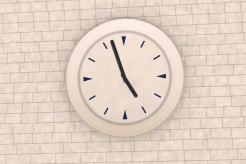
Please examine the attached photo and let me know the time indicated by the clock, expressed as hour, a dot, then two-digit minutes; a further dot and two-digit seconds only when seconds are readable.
4.57
